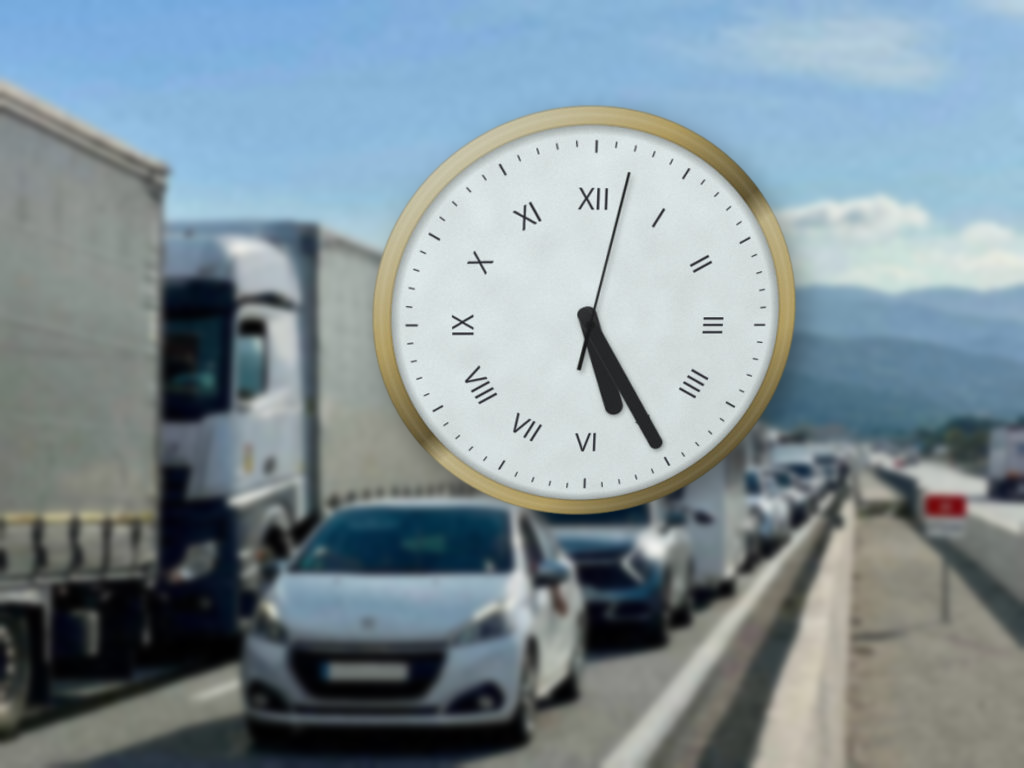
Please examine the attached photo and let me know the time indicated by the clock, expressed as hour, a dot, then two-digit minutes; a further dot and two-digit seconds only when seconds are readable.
5.25.02
